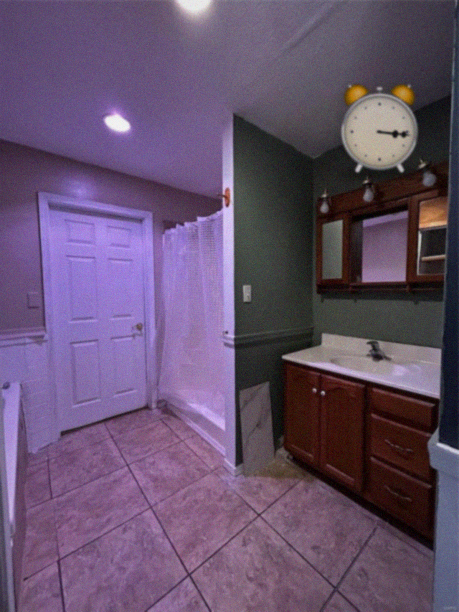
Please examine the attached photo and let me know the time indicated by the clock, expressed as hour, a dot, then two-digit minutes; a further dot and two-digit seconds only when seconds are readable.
3.16
